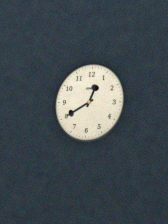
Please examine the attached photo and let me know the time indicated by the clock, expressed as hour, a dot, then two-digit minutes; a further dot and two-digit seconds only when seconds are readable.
12.40
